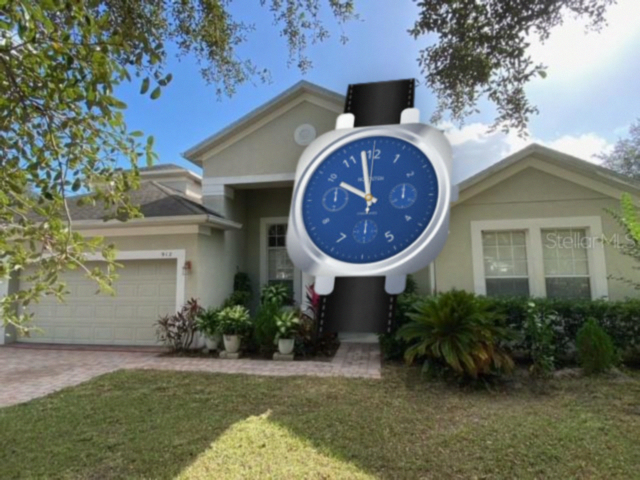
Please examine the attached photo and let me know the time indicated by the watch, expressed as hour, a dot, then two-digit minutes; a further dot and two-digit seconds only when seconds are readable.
9.58
